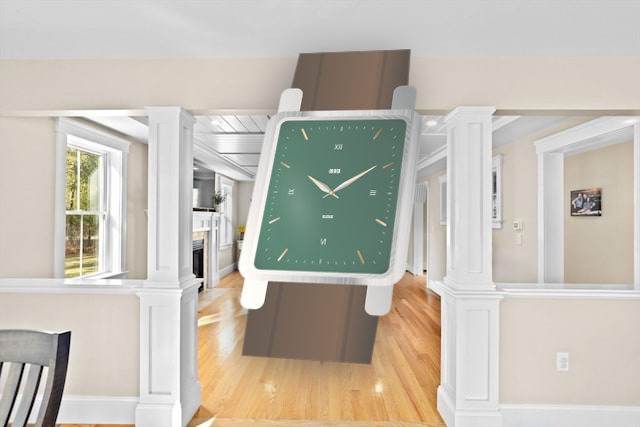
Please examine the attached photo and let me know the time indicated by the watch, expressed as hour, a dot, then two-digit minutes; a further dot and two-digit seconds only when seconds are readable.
10.09
